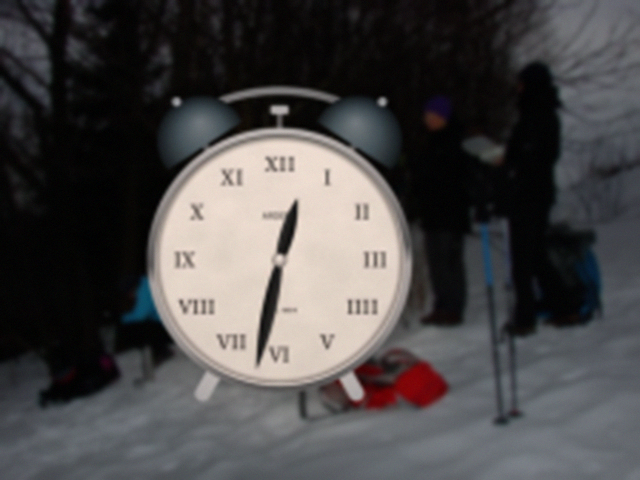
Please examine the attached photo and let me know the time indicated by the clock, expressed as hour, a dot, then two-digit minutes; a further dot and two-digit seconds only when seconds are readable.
12.32
